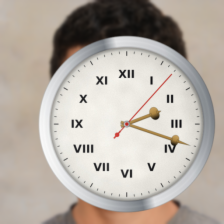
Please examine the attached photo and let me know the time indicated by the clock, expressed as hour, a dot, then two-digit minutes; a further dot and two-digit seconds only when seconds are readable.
2.18.07
